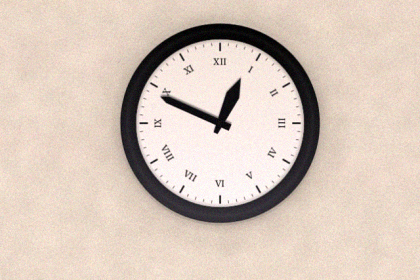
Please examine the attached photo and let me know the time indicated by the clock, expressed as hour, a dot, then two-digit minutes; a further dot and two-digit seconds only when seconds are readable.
12.49
